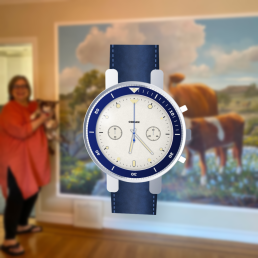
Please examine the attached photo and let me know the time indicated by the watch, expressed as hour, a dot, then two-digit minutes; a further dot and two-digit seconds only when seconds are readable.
6.23
